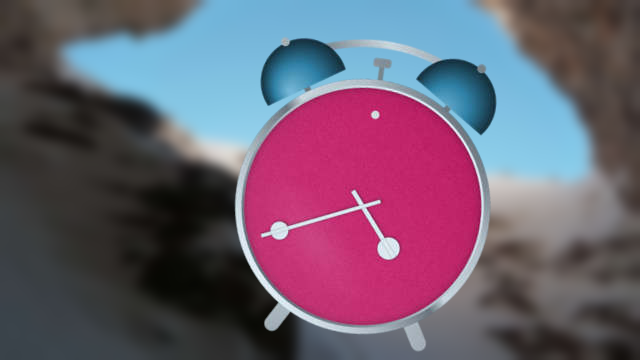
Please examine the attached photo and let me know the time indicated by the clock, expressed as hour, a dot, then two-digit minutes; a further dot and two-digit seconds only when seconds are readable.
4.41
